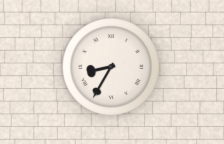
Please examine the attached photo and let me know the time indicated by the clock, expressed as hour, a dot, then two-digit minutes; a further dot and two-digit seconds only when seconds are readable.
8.35
